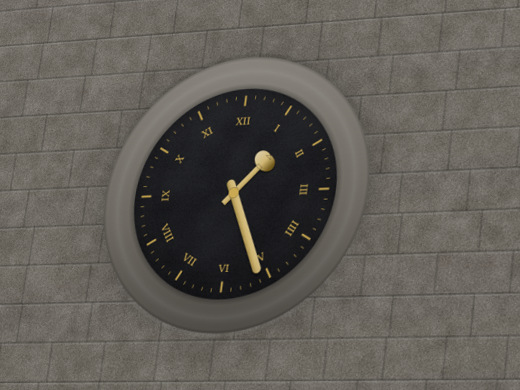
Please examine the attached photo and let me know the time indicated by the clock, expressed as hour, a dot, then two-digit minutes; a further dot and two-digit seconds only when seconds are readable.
1.26
